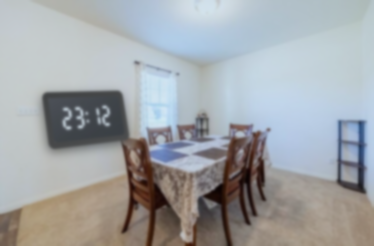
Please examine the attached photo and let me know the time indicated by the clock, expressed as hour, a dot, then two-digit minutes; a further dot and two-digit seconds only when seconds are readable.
23.12
